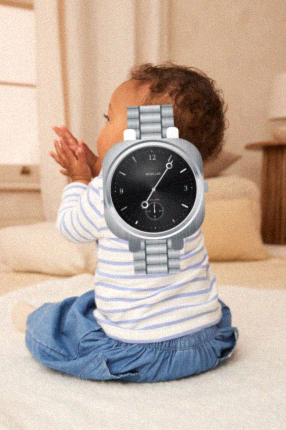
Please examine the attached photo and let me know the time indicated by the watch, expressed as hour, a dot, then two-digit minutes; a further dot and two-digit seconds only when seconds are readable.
7.06
